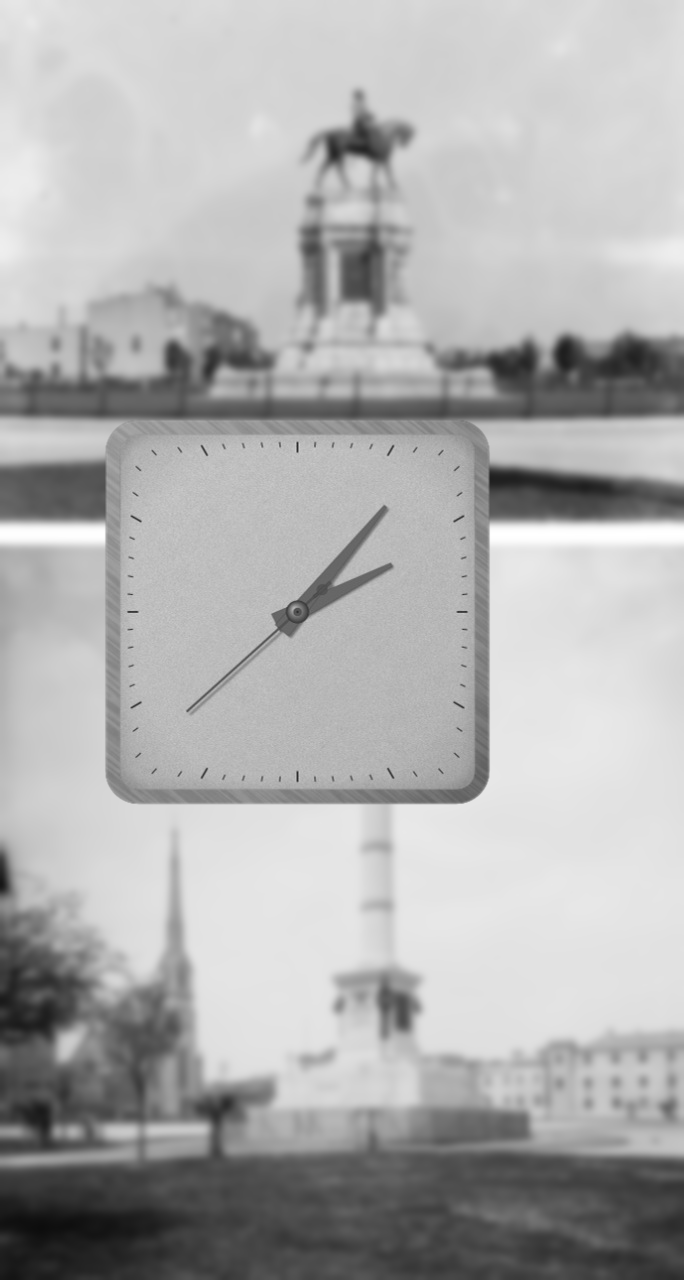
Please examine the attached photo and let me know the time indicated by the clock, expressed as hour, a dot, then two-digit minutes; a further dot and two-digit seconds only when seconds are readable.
2.06.38
